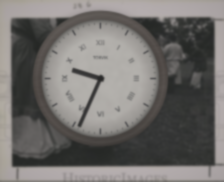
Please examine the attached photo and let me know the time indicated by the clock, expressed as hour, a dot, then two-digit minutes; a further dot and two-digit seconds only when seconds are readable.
9.34
